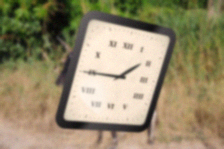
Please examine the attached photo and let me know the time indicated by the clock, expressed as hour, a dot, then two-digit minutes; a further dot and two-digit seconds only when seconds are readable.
1.45
